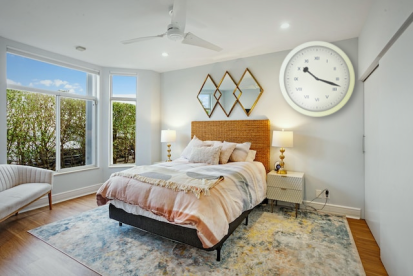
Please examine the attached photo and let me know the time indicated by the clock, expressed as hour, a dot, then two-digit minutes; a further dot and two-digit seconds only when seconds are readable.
10.18
